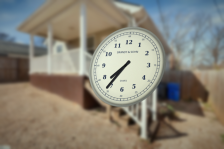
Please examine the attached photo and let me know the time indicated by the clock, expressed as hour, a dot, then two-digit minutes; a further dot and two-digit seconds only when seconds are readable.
7.36
